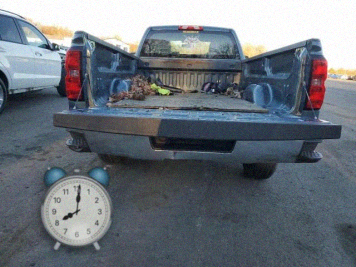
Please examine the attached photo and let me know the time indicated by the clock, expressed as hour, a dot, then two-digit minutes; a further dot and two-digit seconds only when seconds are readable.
8.01
